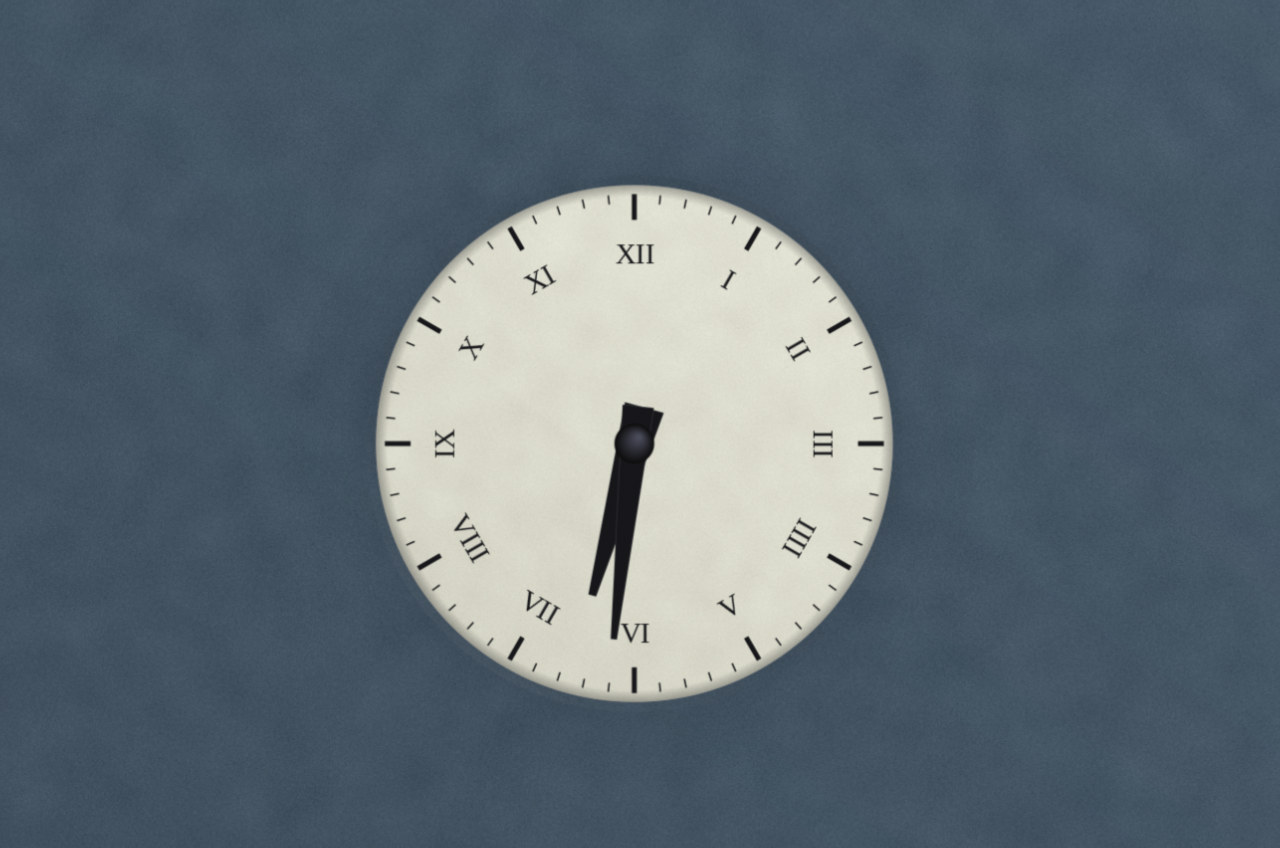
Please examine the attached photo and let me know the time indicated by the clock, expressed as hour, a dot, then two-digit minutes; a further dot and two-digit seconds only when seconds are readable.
6.31
